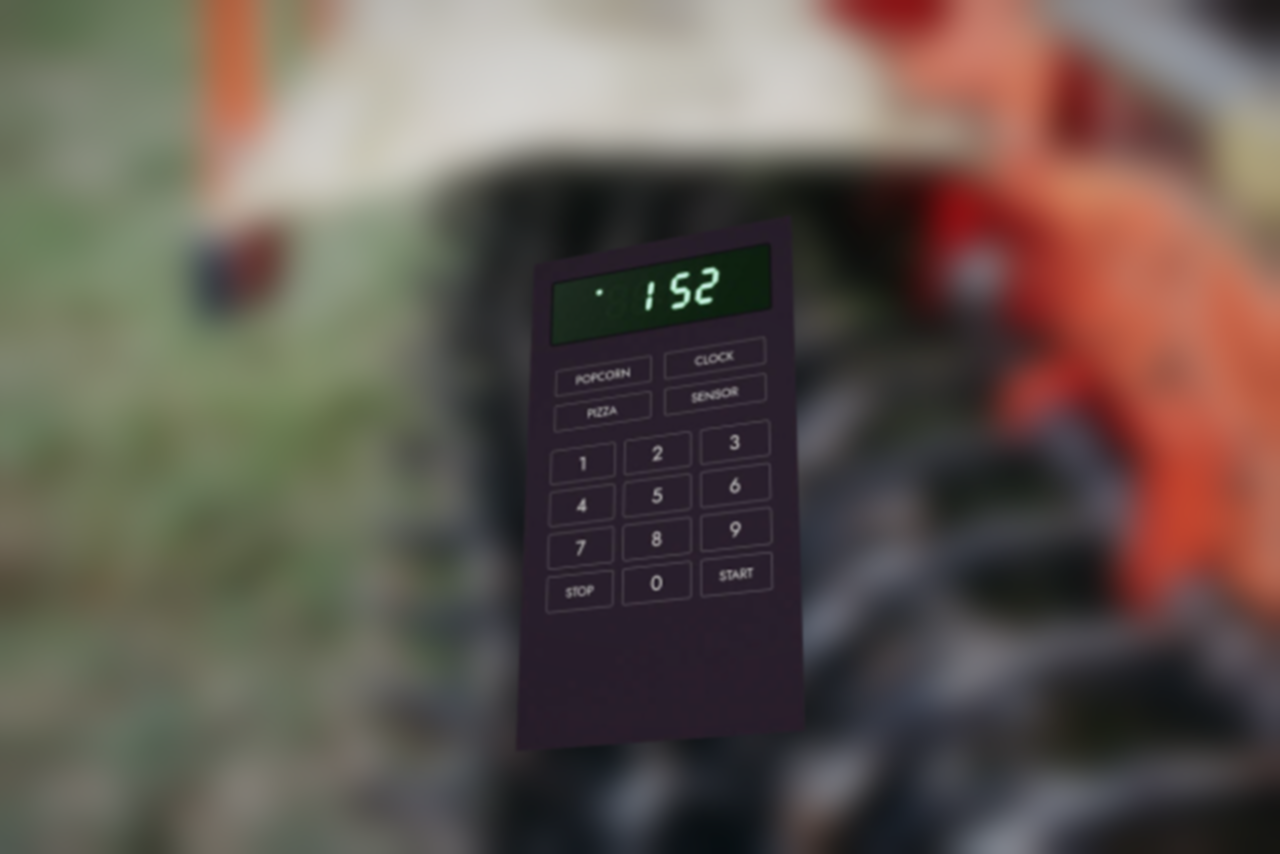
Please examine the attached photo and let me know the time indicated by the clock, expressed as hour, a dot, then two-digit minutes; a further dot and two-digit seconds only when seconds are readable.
1.52
